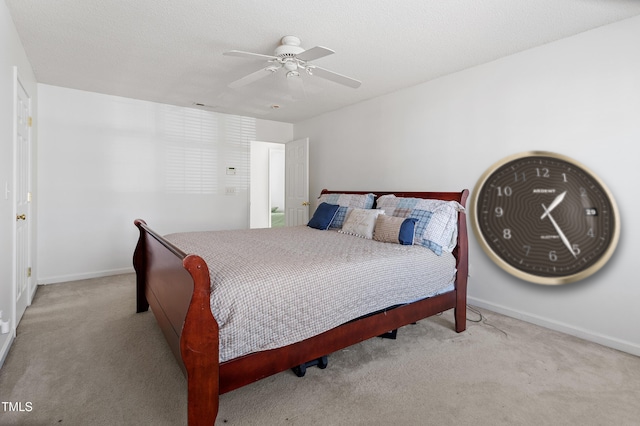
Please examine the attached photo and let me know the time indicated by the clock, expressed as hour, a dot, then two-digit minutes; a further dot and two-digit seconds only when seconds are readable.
1.26
